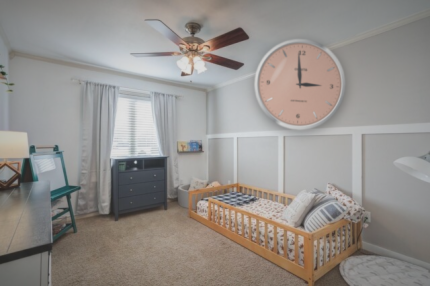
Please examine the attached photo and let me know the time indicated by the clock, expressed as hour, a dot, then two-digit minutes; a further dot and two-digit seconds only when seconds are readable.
2.59
